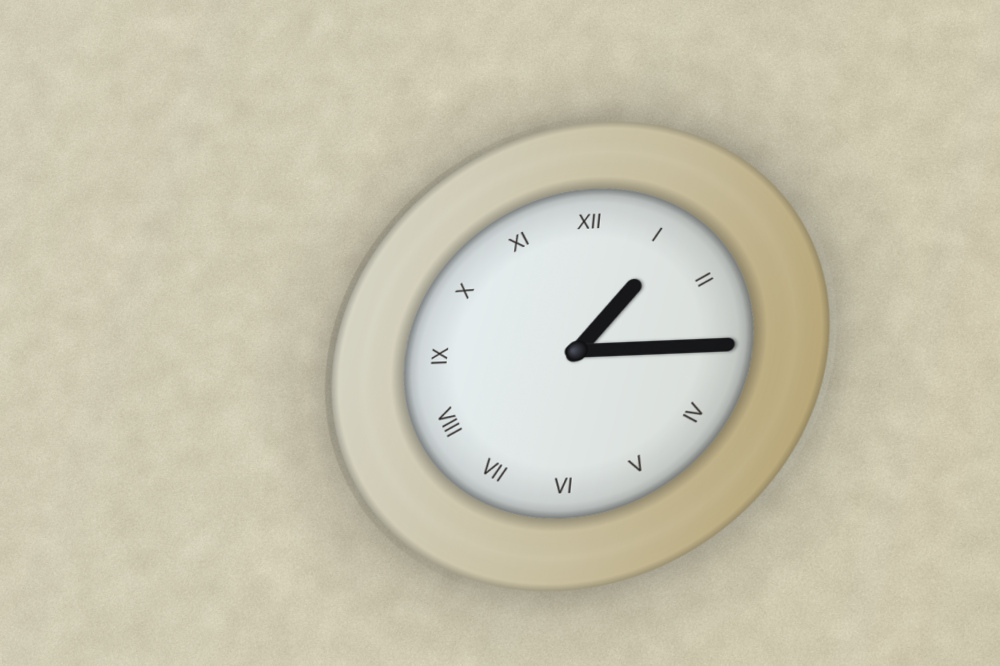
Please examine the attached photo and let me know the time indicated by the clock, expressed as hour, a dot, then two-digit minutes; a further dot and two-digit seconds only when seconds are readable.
1.15
